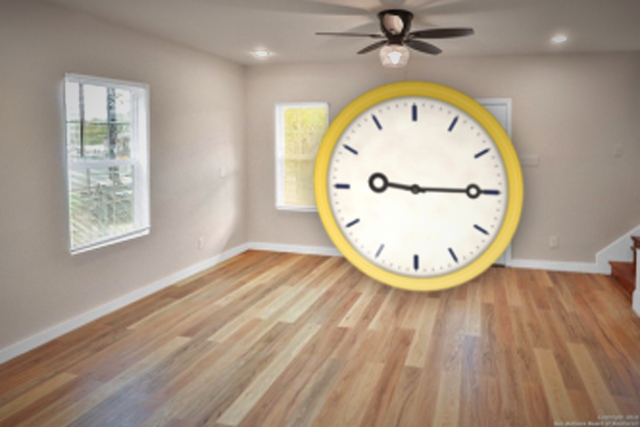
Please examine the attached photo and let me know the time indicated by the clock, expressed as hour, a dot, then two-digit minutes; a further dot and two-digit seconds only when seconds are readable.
9.15
